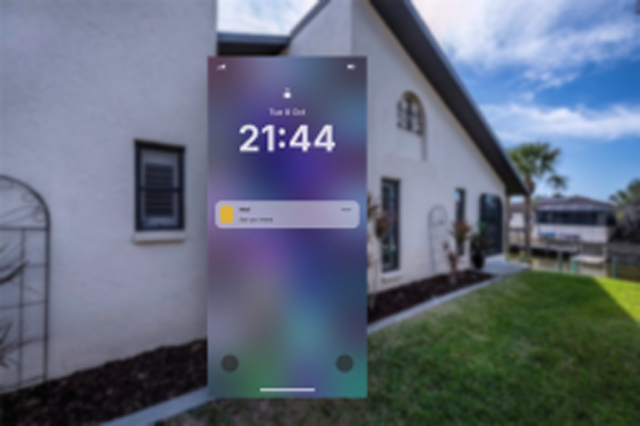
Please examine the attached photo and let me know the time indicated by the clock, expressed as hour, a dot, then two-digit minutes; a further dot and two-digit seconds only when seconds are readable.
21.44
